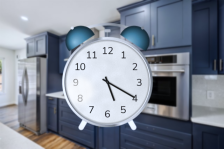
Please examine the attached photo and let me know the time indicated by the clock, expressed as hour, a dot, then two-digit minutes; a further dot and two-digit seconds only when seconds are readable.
5.20
